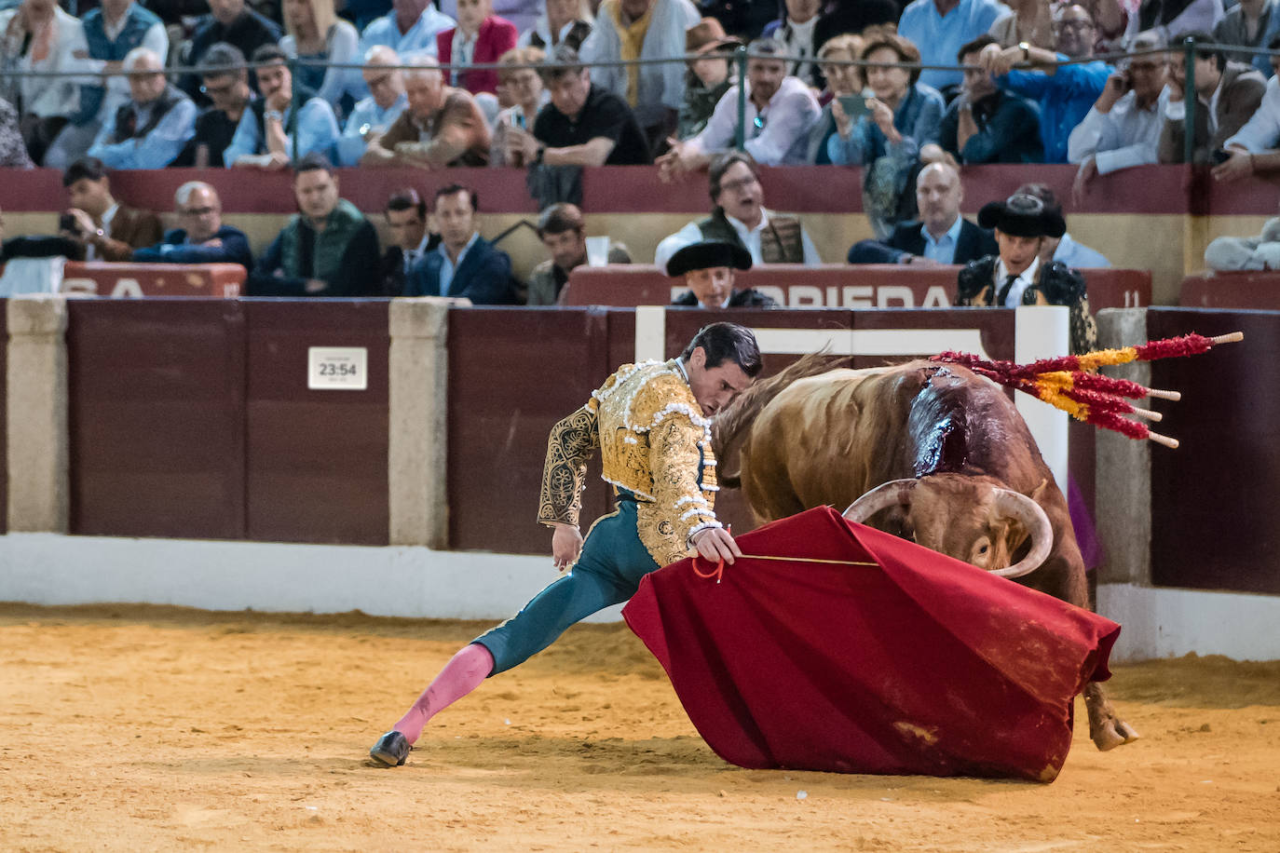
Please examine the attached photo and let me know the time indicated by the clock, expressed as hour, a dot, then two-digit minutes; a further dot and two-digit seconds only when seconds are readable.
23.54
